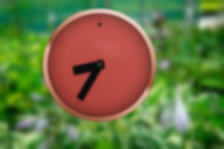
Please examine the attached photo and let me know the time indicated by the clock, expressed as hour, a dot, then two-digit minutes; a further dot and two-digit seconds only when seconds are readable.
8.35
